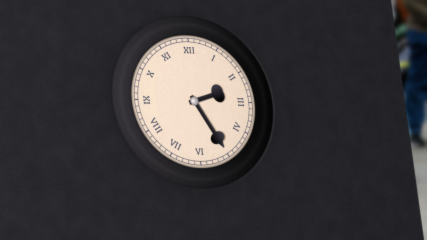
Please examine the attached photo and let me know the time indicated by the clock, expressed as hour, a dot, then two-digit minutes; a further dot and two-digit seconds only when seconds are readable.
2.25
